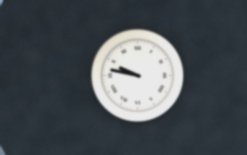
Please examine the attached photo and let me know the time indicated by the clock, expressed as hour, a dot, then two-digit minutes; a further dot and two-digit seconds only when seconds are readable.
9.47
